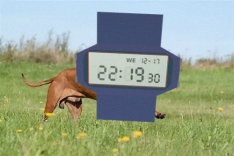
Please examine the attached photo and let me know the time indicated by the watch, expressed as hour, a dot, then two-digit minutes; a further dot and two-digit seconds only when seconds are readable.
22.19.30
